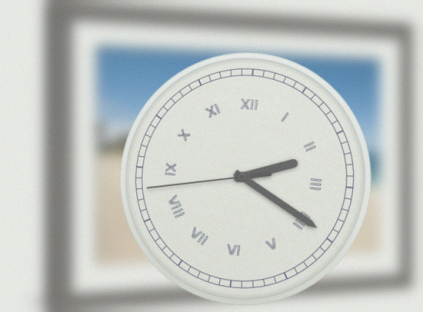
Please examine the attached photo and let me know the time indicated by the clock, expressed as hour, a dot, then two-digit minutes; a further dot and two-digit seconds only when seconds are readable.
2.19.43
